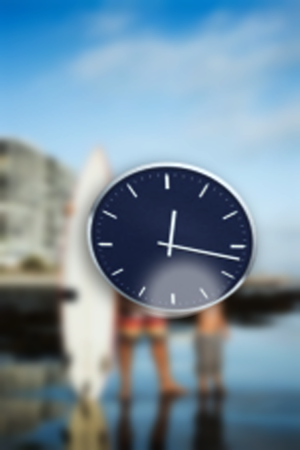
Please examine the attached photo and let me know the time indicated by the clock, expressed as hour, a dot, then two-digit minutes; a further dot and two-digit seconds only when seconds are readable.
12.17
